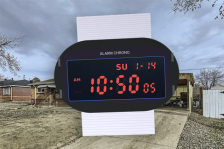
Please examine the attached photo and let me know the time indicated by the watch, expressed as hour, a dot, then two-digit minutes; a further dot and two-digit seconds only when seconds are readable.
10.50.05
